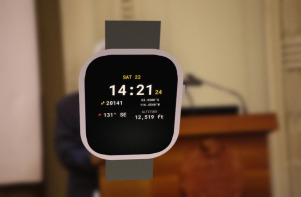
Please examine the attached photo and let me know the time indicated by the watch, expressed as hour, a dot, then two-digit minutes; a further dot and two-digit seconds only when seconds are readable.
14.21
